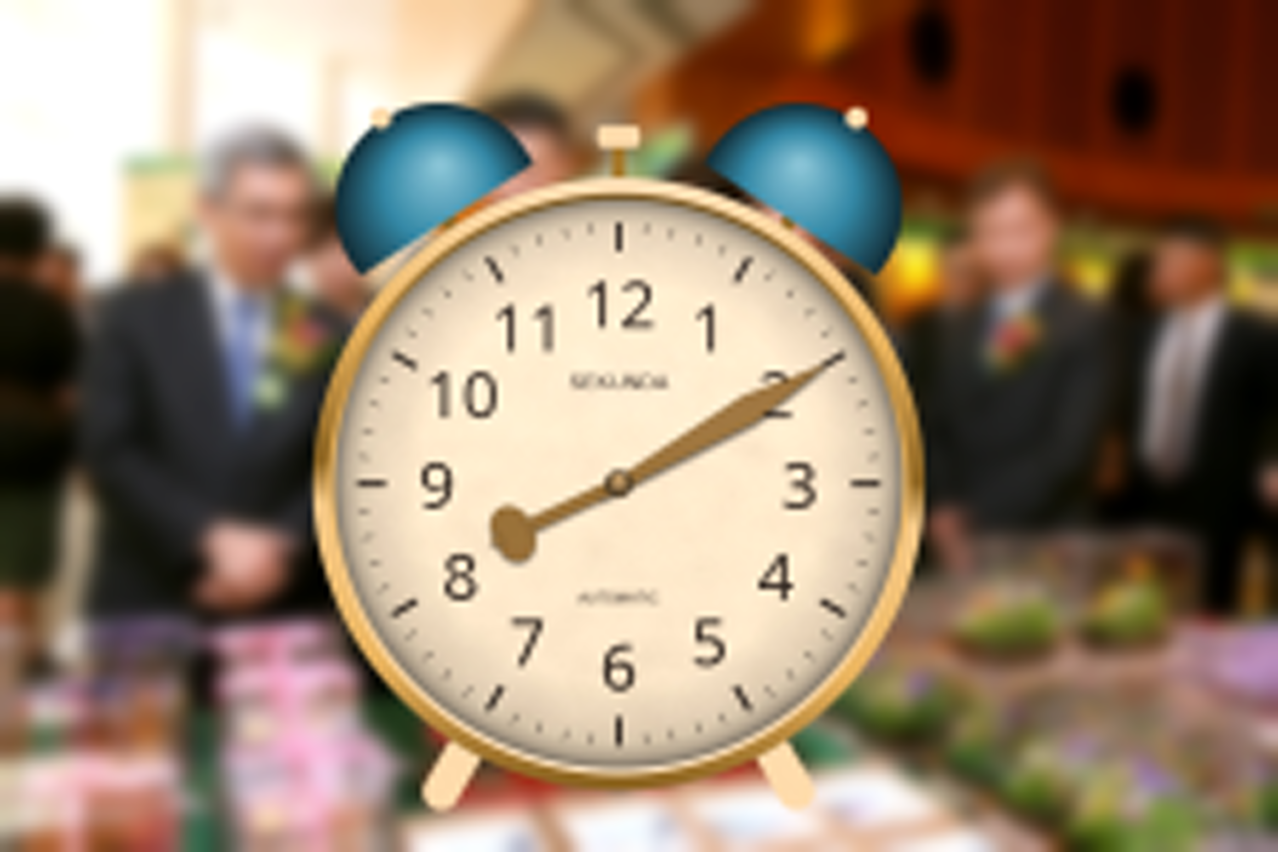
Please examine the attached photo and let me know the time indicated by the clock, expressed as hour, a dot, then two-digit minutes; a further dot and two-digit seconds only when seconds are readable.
8.10
